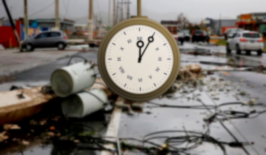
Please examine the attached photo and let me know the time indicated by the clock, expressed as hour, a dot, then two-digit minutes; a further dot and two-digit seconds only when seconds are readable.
12.05
